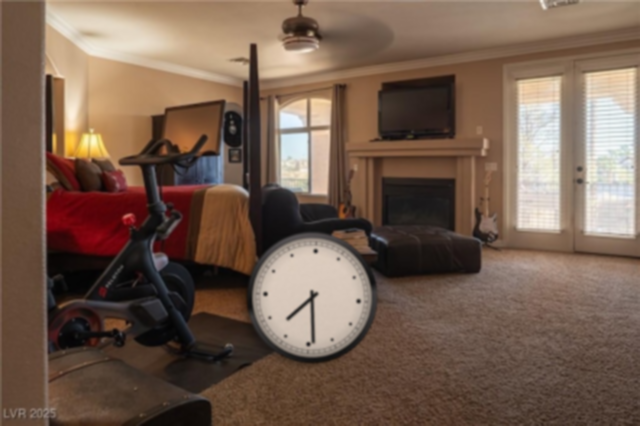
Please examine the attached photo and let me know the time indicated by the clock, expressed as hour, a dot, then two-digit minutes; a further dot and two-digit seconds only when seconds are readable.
7.29
